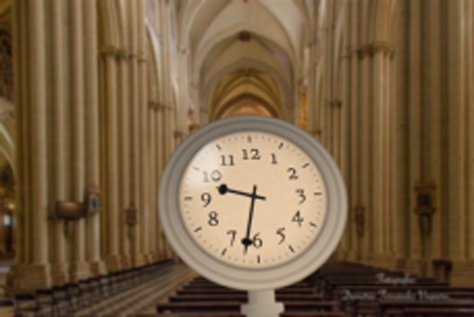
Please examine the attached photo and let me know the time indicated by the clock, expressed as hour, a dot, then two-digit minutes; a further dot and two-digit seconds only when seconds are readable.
9.32
